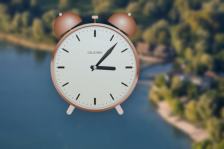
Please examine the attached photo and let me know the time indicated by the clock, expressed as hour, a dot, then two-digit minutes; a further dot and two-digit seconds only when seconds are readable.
3.07
